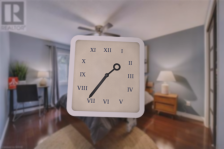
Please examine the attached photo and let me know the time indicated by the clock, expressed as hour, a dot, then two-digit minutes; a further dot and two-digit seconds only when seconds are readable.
1.36
